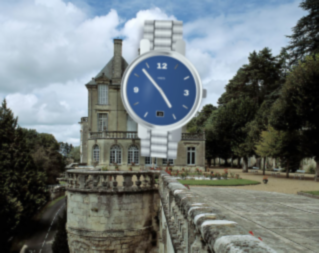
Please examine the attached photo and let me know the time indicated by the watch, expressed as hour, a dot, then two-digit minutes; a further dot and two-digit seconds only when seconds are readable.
4.53
